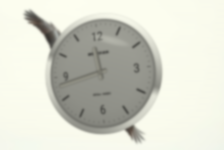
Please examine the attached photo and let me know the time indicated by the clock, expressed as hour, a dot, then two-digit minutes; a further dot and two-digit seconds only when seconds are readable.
11.43
